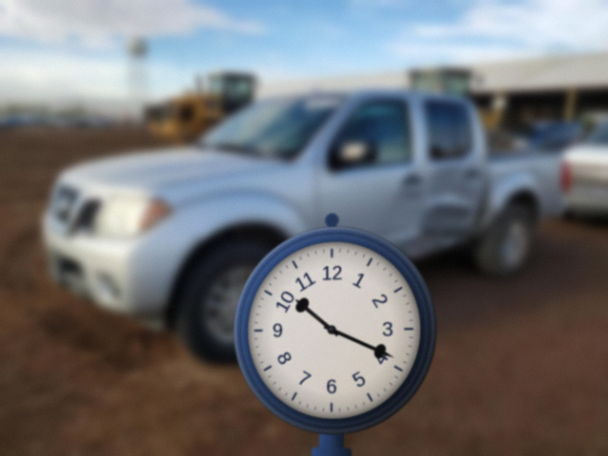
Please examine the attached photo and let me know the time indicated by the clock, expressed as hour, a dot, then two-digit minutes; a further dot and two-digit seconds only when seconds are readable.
10.19
